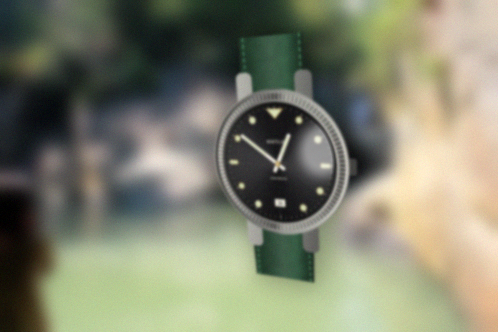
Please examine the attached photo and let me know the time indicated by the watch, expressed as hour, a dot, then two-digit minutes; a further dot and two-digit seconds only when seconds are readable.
12.51
